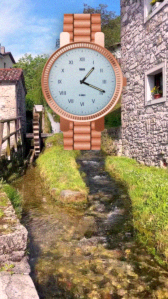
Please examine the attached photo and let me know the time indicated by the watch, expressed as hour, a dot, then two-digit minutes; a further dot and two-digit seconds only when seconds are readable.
1.19
